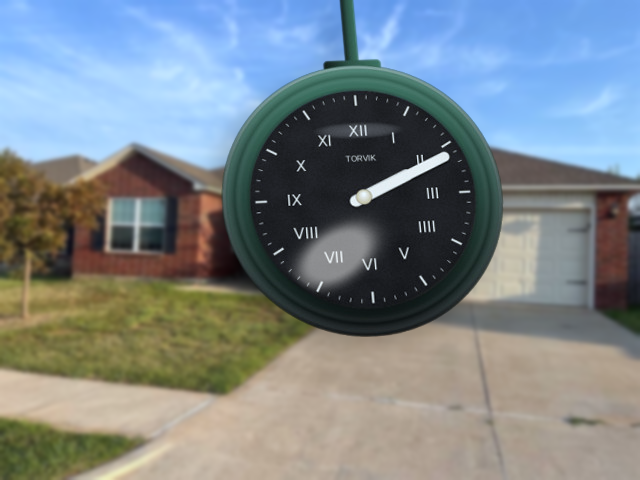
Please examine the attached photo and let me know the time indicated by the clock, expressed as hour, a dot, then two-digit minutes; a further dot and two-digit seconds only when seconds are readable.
2.11
